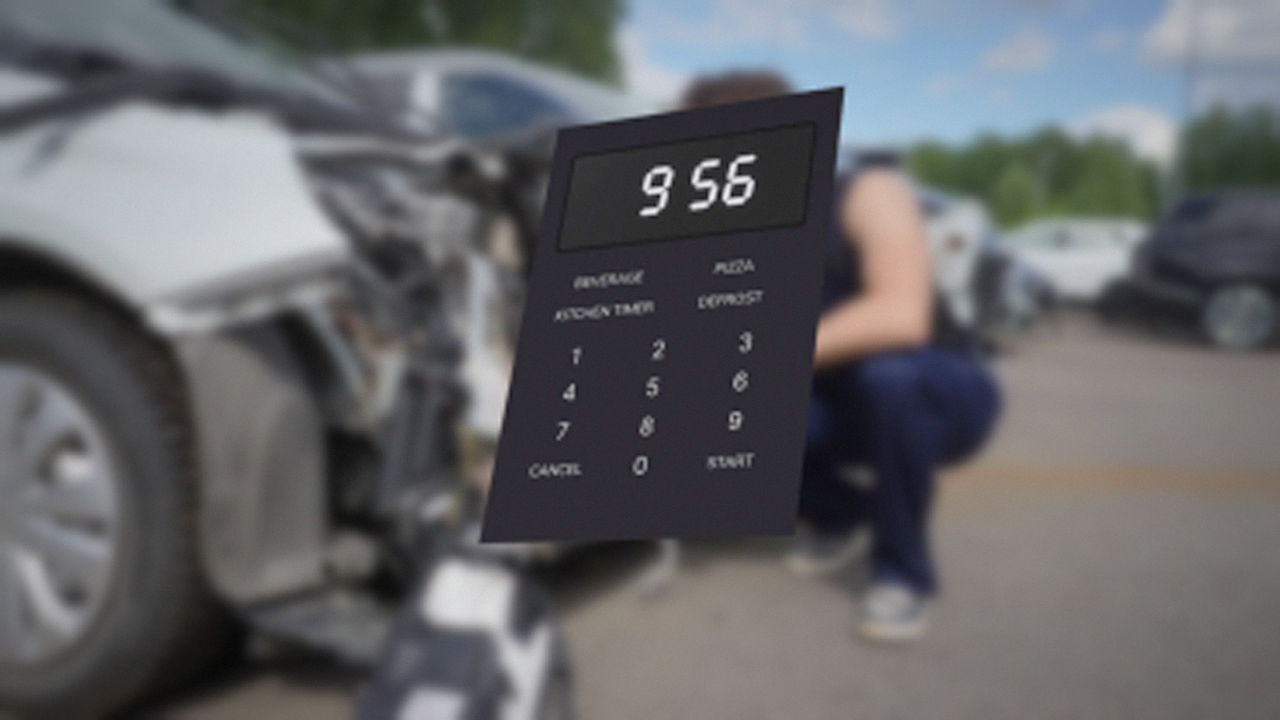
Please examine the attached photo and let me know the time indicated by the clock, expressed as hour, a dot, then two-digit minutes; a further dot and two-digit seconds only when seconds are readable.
9.56
